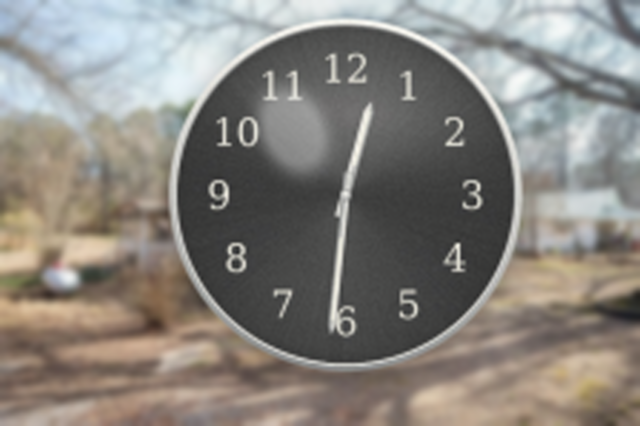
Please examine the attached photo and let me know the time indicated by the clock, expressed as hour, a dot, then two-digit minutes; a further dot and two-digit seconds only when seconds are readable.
12.31
